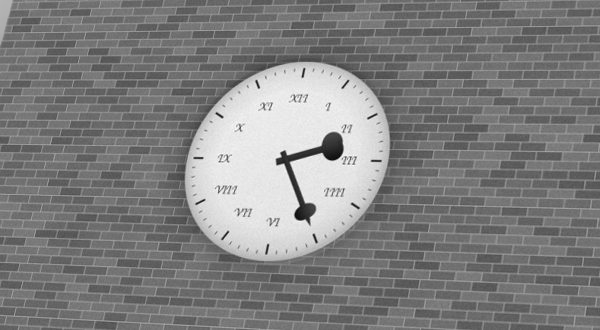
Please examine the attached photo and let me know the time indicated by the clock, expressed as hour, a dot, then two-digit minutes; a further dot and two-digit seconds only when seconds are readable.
2.25
